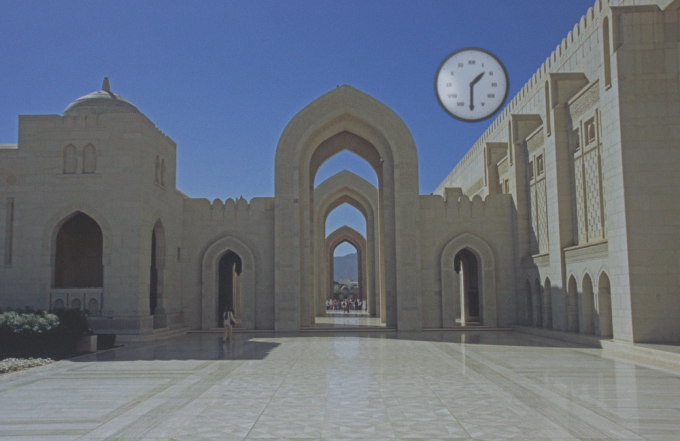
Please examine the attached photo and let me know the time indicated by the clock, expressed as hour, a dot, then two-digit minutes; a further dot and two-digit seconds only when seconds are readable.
1.30
